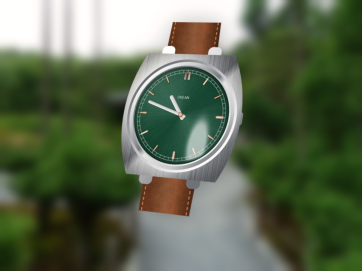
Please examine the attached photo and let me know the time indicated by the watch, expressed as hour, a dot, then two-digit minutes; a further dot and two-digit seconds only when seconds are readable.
10.48
